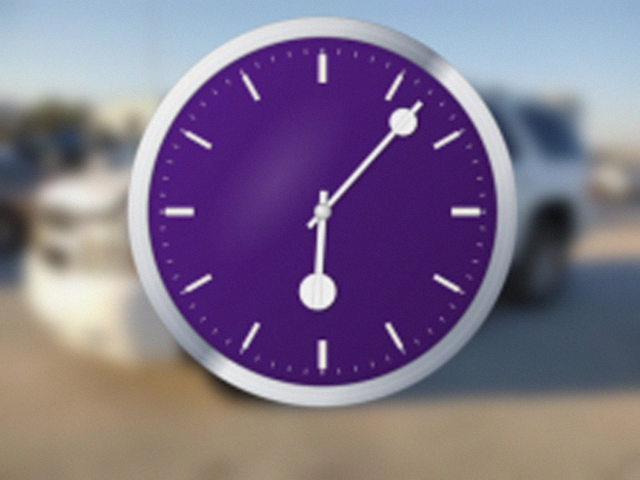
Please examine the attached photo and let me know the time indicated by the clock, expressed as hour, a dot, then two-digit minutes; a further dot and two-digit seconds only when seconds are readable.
6.07
